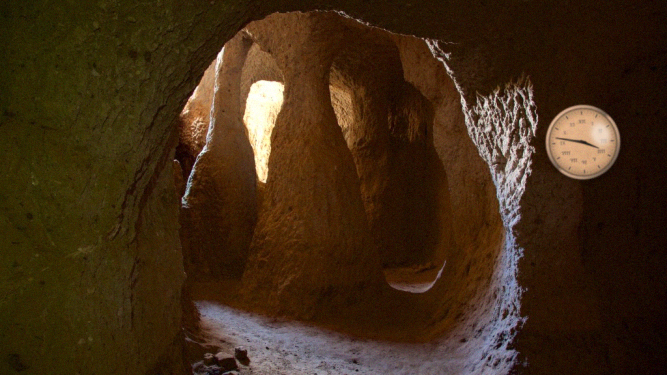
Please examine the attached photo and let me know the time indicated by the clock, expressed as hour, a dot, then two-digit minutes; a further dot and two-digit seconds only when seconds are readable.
3.47
